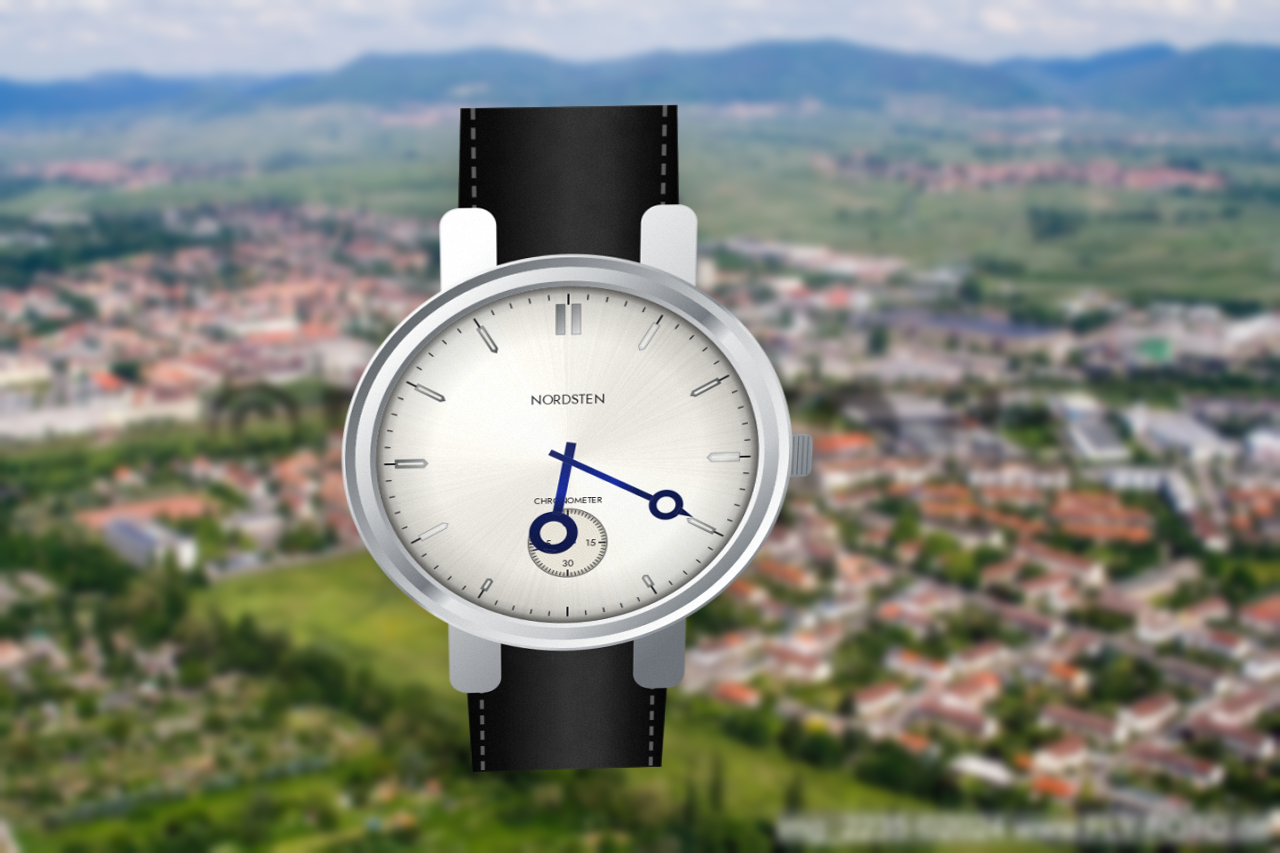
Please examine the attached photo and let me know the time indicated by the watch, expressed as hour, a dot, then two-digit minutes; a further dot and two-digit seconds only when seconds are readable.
6.19.43
